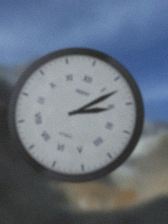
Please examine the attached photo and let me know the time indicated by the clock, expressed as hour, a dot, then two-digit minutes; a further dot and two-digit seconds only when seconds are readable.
2.07
